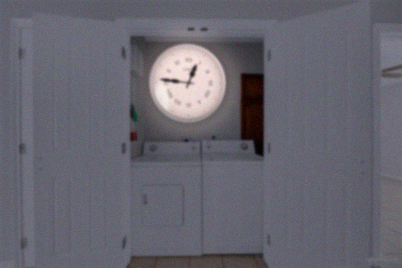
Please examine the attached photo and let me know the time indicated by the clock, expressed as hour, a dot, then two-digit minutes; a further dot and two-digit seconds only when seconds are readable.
12.46
